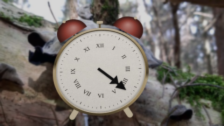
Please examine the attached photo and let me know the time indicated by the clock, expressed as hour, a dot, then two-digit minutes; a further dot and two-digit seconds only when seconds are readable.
4.22
